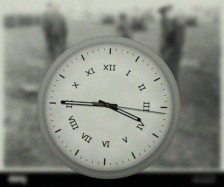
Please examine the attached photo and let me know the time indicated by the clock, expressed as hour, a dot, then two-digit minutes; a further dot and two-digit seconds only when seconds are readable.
3.45.16
